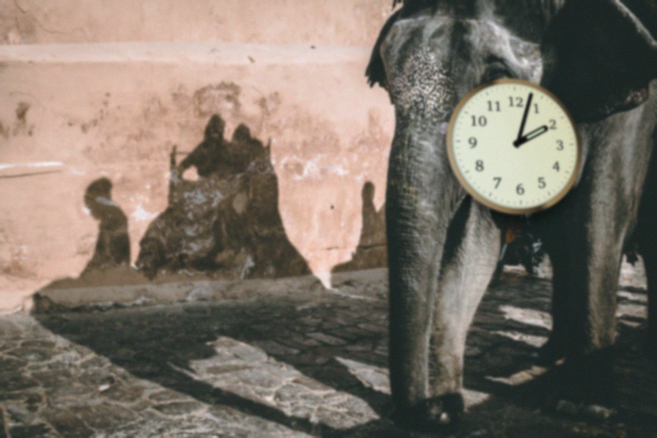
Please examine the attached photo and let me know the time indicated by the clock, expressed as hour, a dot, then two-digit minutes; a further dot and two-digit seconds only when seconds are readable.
2.03
